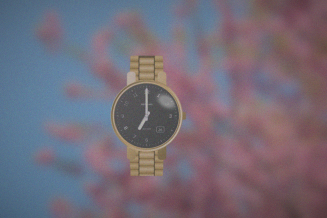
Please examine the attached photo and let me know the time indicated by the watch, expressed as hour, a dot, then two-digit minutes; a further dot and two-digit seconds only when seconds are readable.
7.00
